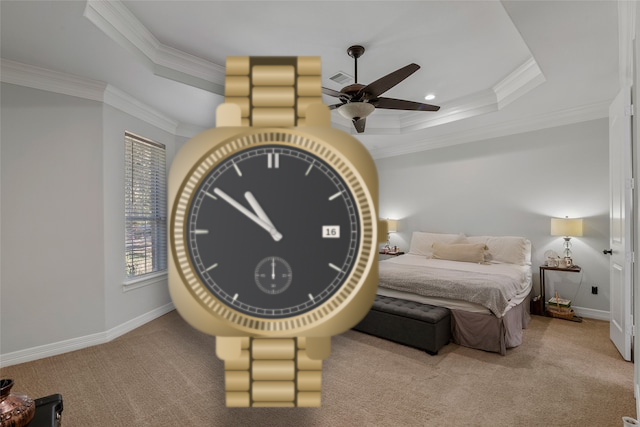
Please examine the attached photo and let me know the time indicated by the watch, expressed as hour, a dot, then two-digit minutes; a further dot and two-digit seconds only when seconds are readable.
10.51
